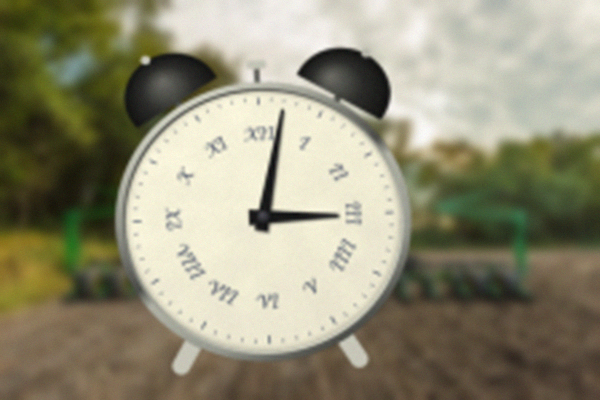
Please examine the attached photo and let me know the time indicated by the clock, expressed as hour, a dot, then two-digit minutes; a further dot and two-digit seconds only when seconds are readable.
3.02
